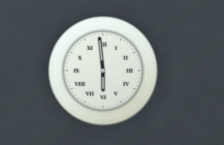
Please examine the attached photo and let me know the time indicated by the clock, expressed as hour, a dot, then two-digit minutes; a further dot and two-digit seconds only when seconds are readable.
5.59
